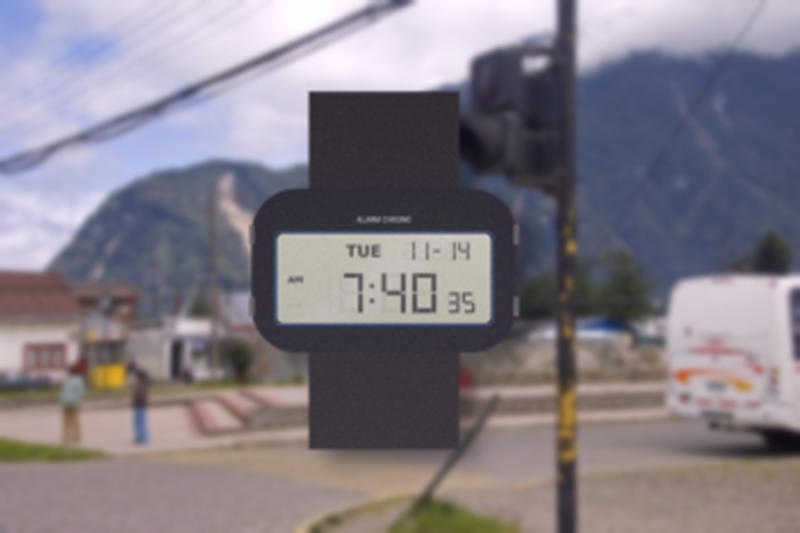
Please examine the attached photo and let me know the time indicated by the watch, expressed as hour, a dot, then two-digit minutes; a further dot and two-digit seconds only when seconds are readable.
7.40.35
